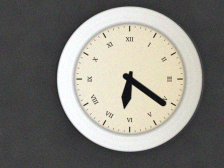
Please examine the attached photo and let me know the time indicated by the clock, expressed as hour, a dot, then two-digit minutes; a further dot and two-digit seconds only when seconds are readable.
6.21
